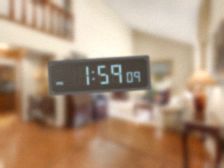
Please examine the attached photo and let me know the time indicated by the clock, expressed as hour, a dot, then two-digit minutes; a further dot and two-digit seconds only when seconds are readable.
1.59.09
